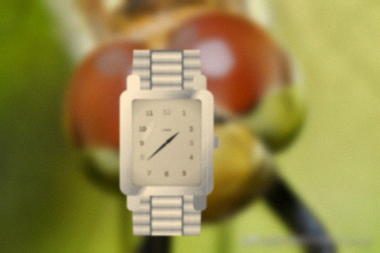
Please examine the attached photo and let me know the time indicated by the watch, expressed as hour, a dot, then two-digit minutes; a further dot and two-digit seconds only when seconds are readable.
1.38
